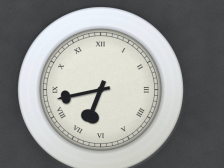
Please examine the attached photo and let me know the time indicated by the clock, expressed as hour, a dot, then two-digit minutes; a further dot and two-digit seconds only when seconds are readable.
6.43
